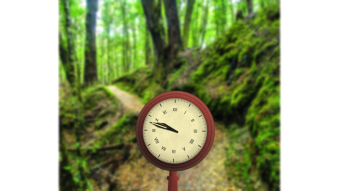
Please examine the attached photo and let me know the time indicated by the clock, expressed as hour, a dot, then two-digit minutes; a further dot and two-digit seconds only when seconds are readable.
9.48
